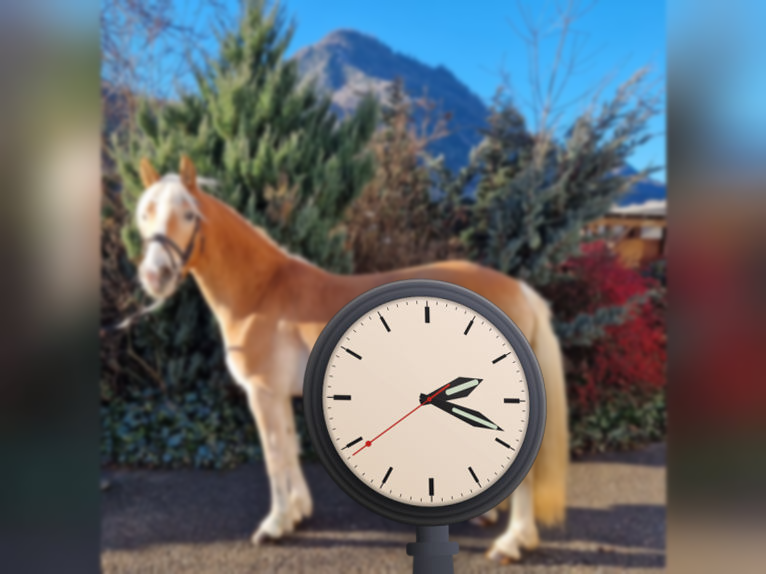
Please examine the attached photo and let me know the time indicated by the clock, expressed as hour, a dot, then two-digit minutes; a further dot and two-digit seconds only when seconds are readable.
2.18.39
